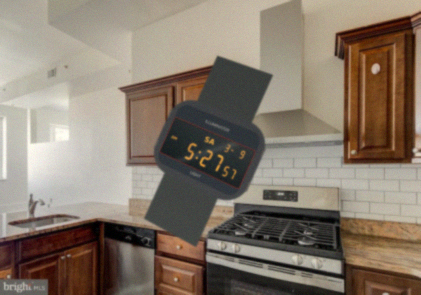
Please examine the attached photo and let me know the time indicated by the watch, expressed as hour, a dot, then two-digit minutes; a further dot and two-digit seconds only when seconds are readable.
5.27.57
